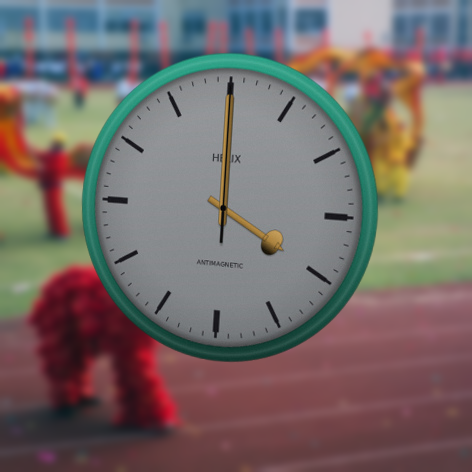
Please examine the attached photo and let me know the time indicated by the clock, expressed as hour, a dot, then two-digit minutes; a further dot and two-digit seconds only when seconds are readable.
4.00.00
